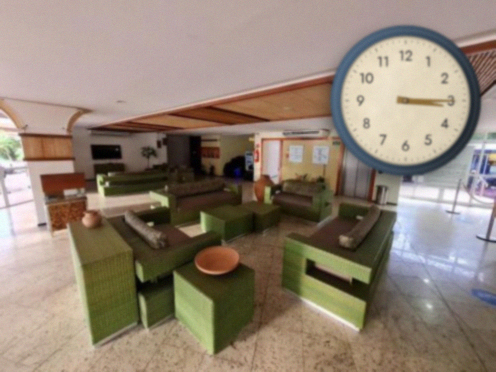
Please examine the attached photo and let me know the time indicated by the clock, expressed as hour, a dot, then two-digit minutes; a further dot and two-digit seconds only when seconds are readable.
3.15
